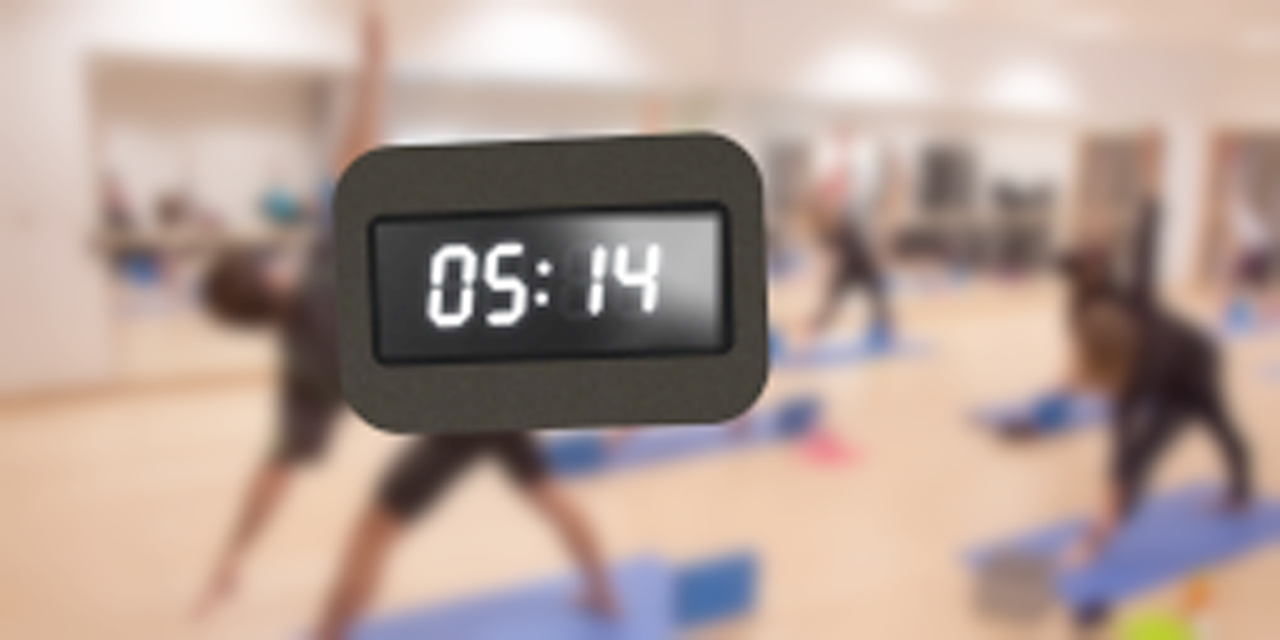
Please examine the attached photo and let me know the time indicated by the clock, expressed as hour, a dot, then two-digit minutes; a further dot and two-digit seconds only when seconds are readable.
5.14
